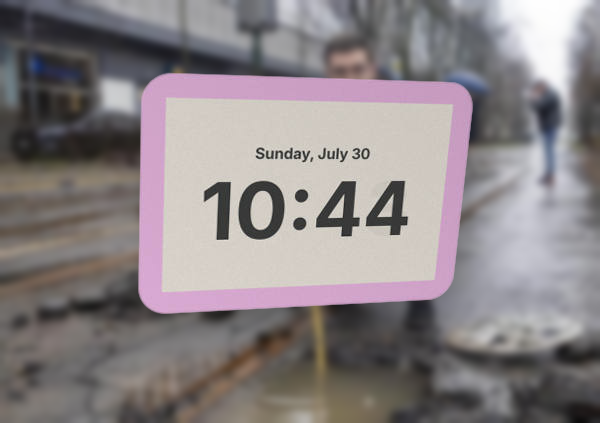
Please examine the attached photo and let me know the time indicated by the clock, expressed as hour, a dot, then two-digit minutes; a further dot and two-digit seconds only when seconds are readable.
10.44
